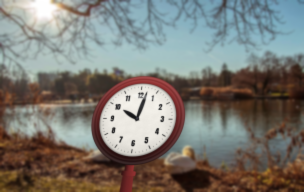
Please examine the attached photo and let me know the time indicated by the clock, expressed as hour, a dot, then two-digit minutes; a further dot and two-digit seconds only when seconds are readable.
10.02
